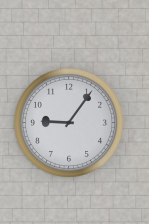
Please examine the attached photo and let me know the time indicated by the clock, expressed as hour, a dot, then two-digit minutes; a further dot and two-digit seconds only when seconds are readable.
9.06
